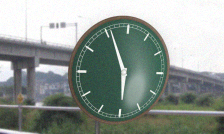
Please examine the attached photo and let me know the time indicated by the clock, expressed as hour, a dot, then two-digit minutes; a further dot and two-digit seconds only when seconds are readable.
5.56
